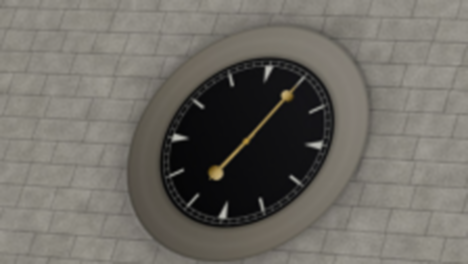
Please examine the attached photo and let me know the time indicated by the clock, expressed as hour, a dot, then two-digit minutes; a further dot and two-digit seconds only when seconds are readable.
7.05
